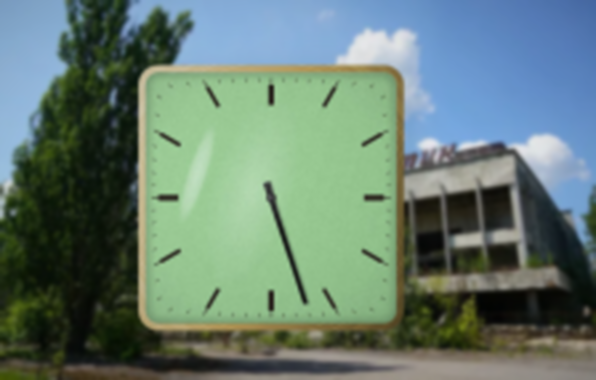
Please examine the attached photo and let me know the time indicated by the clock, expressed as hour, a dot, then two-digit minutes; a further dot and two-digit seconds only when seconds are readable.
5.27
